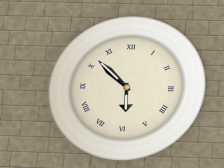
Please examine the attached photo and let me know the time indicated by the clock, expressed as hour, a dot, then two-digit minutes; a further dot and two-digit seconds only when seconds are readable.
5.52
